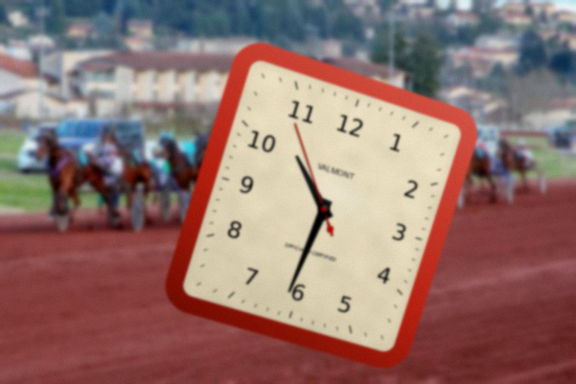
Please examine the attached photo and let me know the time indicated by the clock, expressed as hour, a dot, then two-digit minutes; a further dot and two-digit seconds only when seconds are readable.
10.30.54
